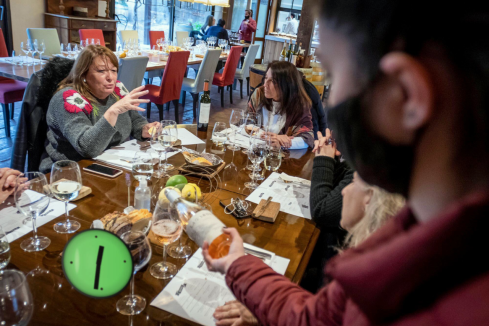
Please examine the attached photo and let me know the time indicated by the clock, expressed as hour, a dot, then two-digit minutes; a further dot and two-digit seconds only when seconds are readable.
12.32
